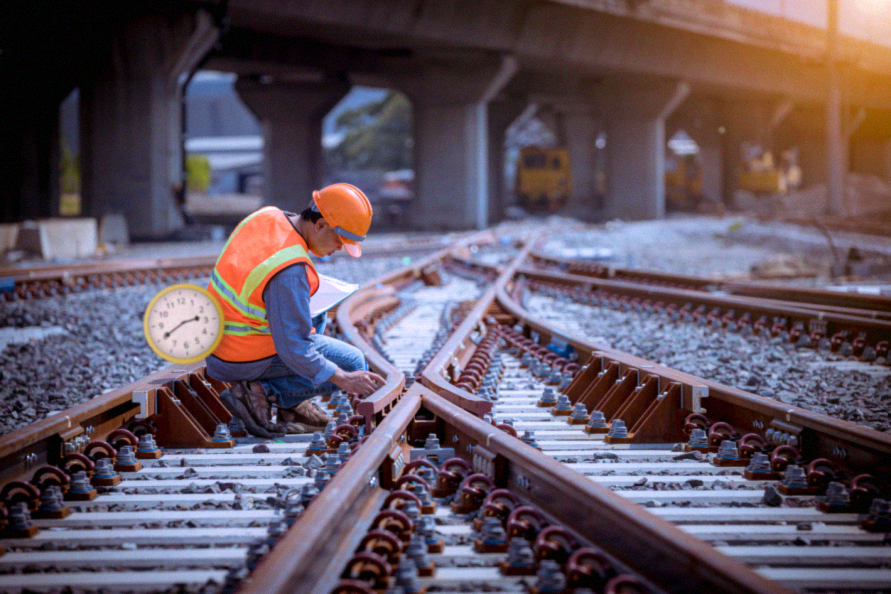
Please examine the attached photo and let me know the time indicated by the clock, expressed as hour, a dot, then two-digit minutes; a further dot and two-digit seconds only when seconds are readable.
2.40
